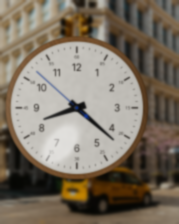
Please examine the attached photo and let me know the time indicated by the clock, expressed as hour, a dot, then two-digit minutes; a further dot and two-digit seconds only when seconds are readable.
8.21.52
